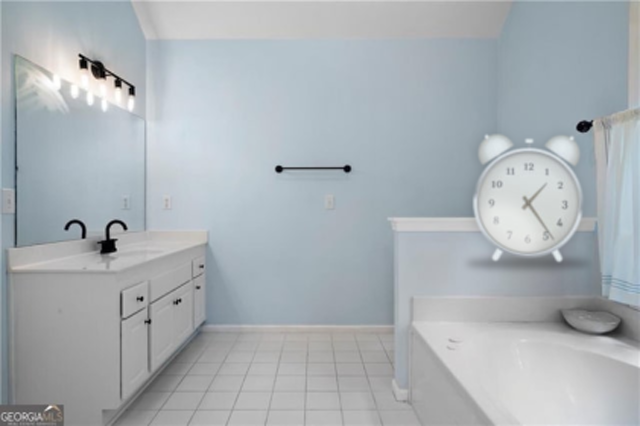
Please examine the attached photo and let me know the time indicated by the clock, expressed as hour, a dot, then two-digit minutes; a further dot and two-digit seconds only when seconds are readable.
1.24
